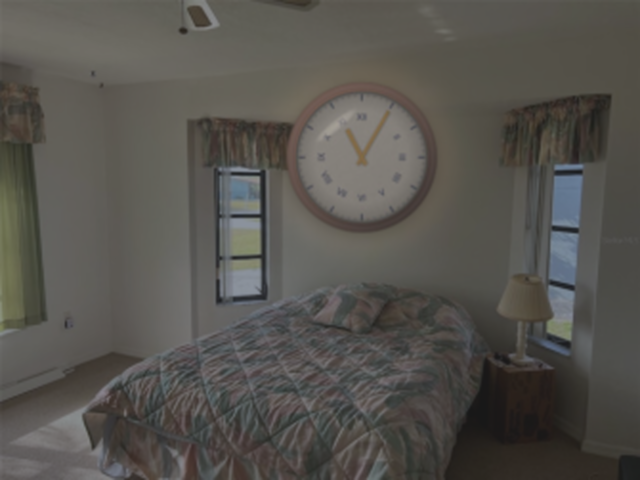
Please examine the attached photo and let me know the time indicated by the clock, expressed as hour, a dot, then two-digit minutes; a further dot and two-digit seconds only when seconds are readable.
11.05
